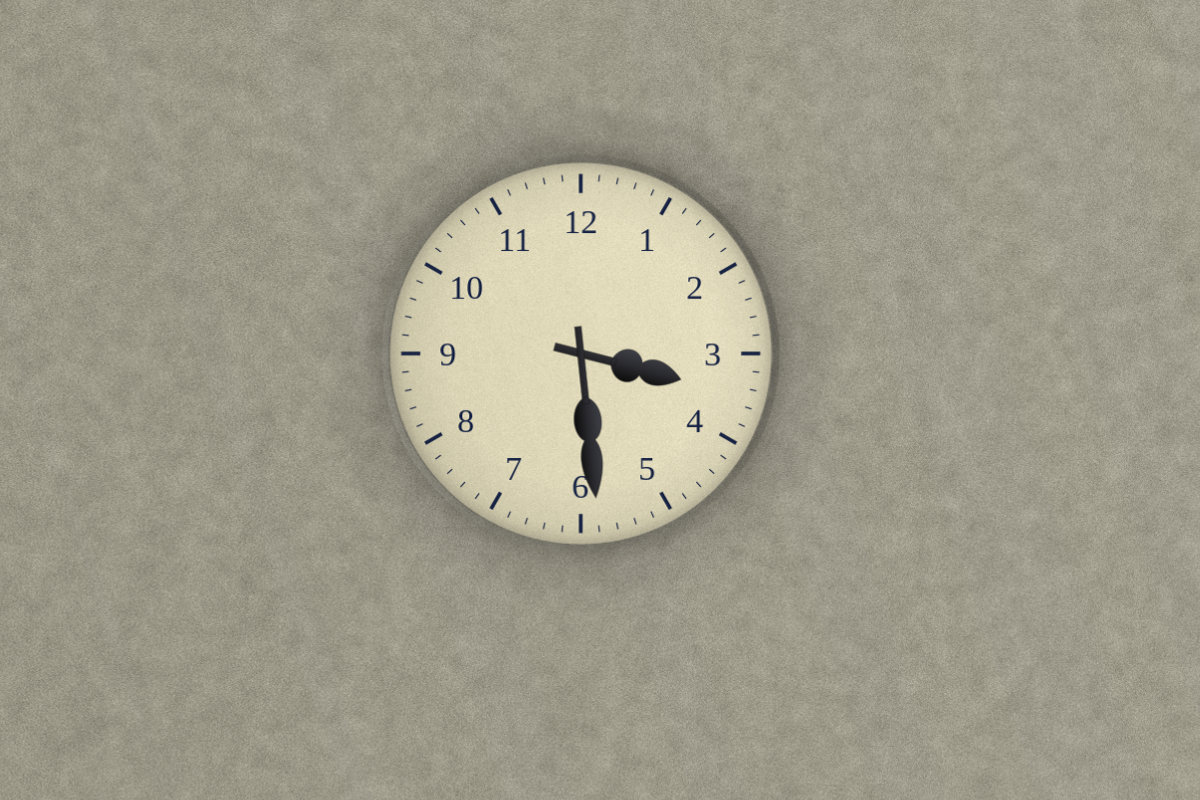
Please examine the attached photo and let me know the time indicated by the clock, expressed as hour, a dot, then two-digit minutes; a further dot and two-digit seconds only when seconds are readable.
3.29
